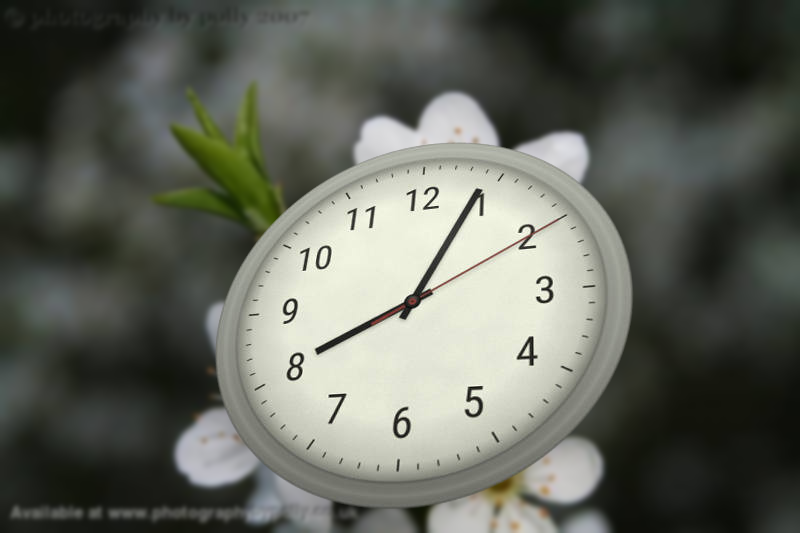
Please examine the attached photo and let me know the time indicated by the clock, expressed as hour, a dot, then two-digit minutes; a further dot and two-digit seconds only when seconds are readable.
8.04.10
